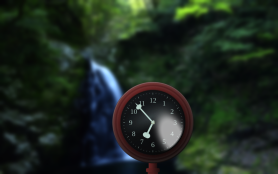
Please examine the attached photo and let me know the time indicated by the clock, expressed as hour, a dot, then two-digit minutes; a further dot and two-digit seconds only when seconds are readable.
6.53
